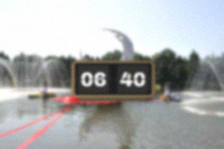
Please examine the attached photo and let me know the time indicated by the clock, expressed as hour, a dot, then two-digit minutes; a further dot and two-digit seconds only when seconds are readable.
6.40
